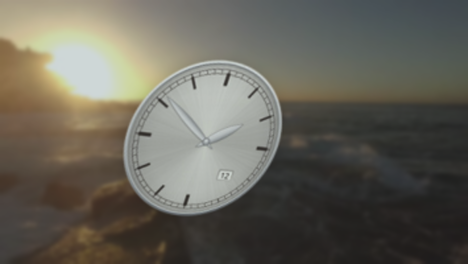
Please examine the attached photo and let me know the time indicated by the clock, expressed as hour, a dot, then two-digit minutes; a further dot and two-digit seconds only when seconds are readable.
1.51
